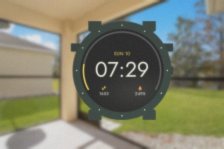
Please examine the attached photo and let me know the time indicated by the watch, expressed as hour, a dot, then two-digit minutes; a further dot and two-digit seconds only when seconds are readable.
7.29
